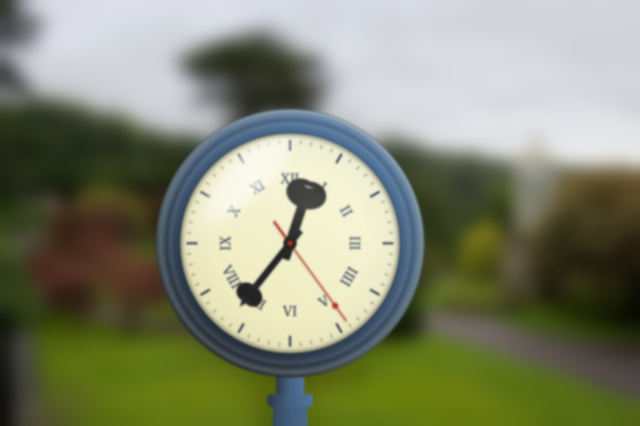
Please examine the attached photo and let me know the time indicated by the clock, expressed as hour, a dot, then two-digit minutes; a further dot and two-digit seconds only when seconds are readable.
12.36.24
